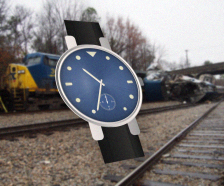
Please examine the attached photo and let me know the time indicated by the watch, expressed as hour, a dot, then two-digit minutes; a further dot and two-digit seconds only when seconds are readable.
10.34
